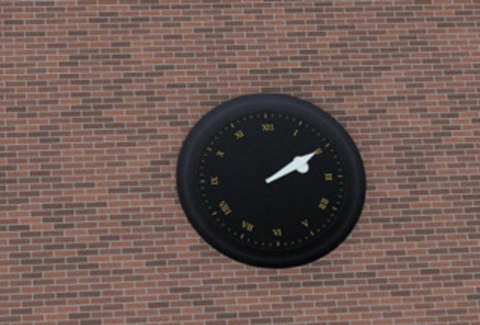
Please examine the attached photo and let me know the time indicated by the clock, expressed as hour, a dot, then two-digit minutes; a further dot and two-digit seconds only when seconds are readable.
2.10
